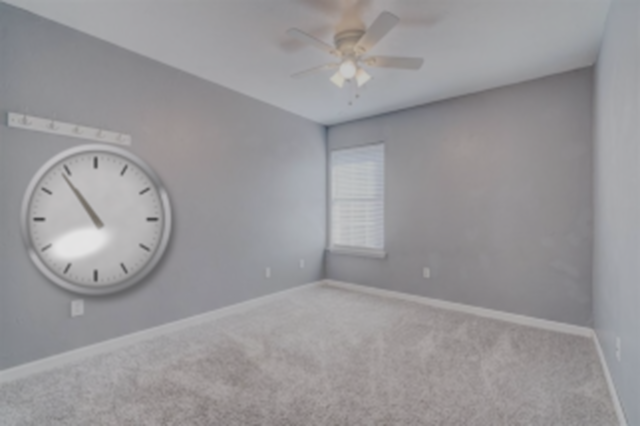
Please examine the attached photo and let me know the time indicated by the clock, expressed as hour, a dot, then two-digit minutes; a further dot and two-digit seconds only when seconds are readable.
10.54
